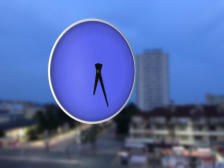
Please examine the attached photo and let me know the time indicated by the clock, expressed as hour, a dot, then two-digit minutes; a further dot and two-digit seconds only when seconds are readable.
6.27
